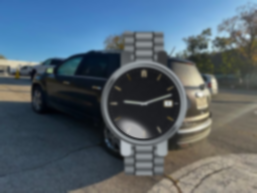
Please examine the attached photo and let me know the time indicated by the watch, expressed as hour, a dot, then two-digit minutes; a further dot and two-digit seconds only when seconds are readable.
9.12
